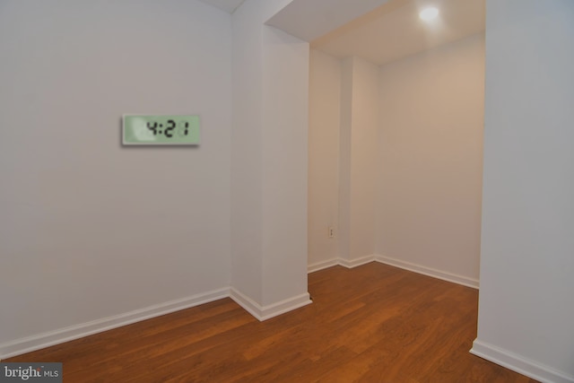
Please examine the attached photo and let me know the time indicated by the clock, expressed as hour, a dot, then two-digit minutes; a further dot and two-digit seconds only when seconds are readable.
4.21
